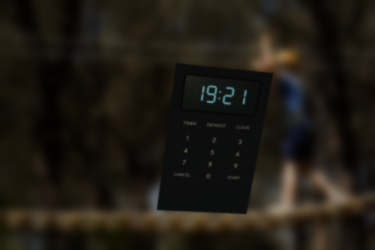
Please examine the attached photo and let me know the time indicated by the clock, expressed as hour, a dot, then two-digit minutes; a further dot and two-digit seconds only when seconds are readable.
19.21
